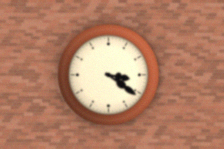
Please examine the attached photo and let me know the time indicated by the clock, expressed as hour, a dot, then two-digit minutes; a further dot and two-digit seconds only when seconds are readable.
3.21
